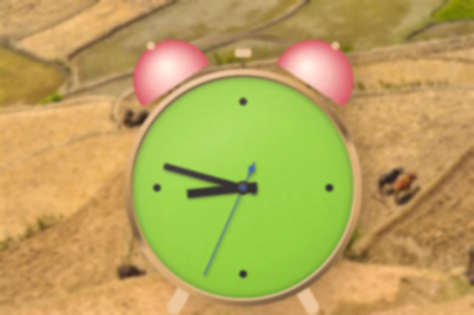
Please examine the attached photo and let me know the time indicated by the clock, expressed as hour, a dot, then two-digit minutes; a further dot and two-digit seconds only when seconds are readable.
8.47.34
